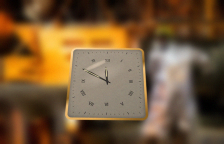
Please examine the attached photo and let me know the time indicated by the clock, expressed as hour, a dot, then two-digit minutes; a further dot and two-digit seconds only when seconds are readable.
11.50
